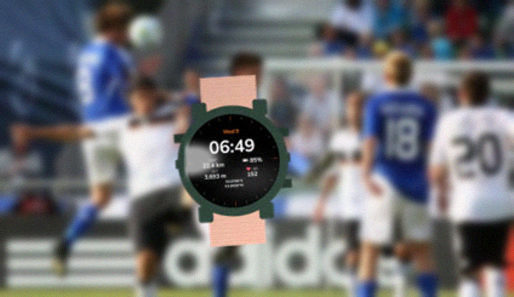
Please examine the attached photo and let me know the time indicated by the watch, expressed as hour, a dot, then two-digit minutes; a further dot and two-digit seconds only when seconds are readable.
6.49
